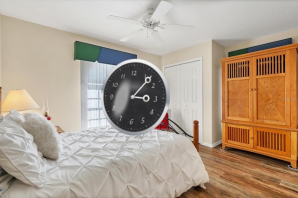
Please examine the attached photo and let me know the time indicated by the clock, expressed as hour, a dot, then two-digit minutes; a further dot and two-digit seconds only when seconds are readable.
3.07
